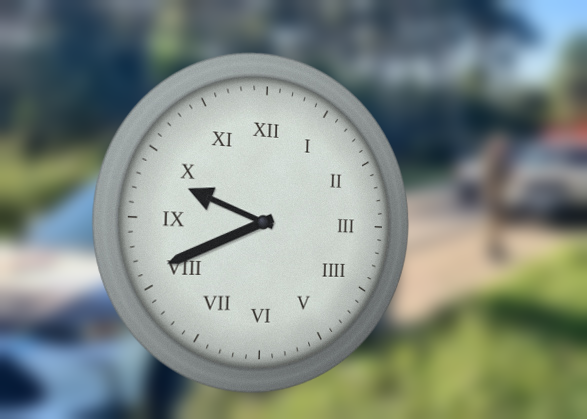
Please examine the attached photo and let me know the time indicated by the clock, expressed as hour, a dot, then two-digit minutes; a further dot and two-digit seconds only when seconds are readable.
9.41
